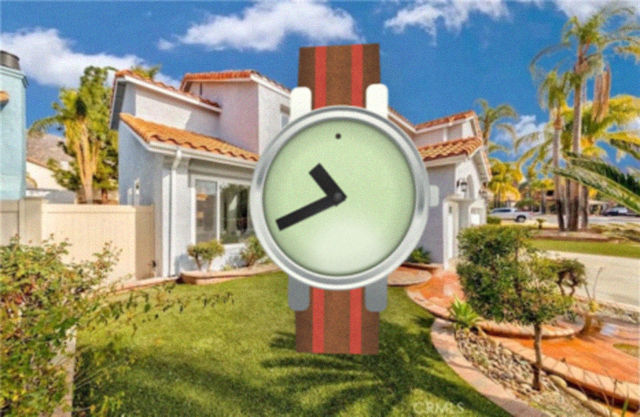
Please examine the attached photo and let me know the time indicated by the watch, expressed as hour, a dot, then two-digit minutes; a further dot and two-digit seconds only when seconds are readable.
10.41
